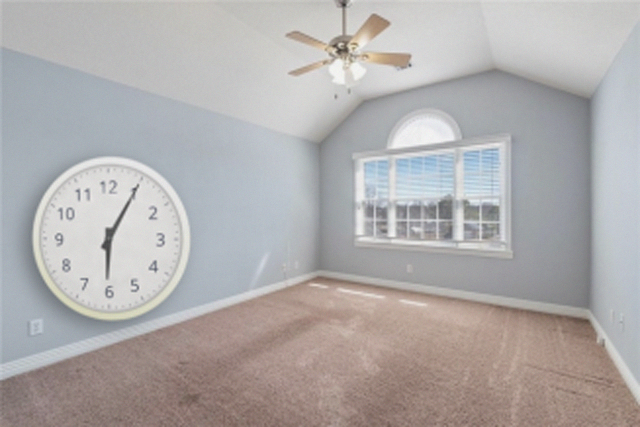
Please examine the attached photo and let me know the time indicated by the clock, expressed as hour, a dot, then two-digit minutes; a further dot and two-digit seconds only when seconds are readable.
6.05
